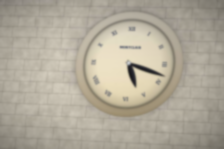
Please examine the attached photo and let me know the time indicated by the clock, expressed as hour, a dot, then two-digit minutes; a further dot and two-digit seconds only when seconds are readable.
5.18
